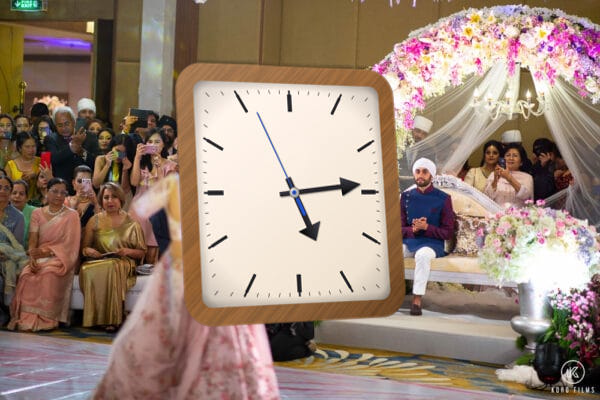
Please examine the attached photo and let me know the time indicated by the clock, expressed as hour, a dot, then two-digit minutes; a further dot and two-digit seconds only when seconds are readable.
5.13.56
